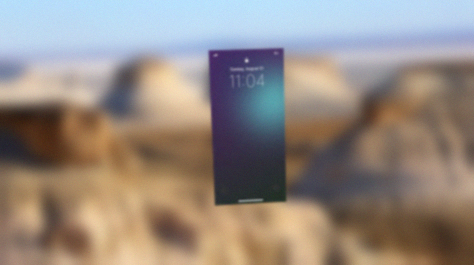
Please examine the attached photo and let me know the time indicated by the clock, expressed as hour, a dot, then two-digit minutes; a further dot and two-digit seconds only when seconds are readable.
11.04
